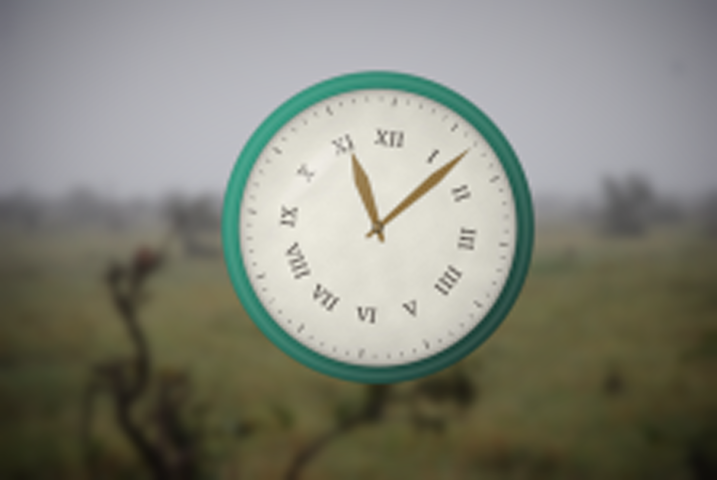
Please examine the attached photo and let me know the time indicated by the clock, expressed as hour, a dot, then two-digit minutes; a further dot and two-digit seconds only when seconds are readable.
11.07
